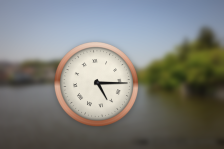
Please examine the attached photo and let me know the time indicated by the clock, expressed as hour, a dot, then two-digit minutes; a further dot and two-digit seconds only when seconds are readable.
5.16
